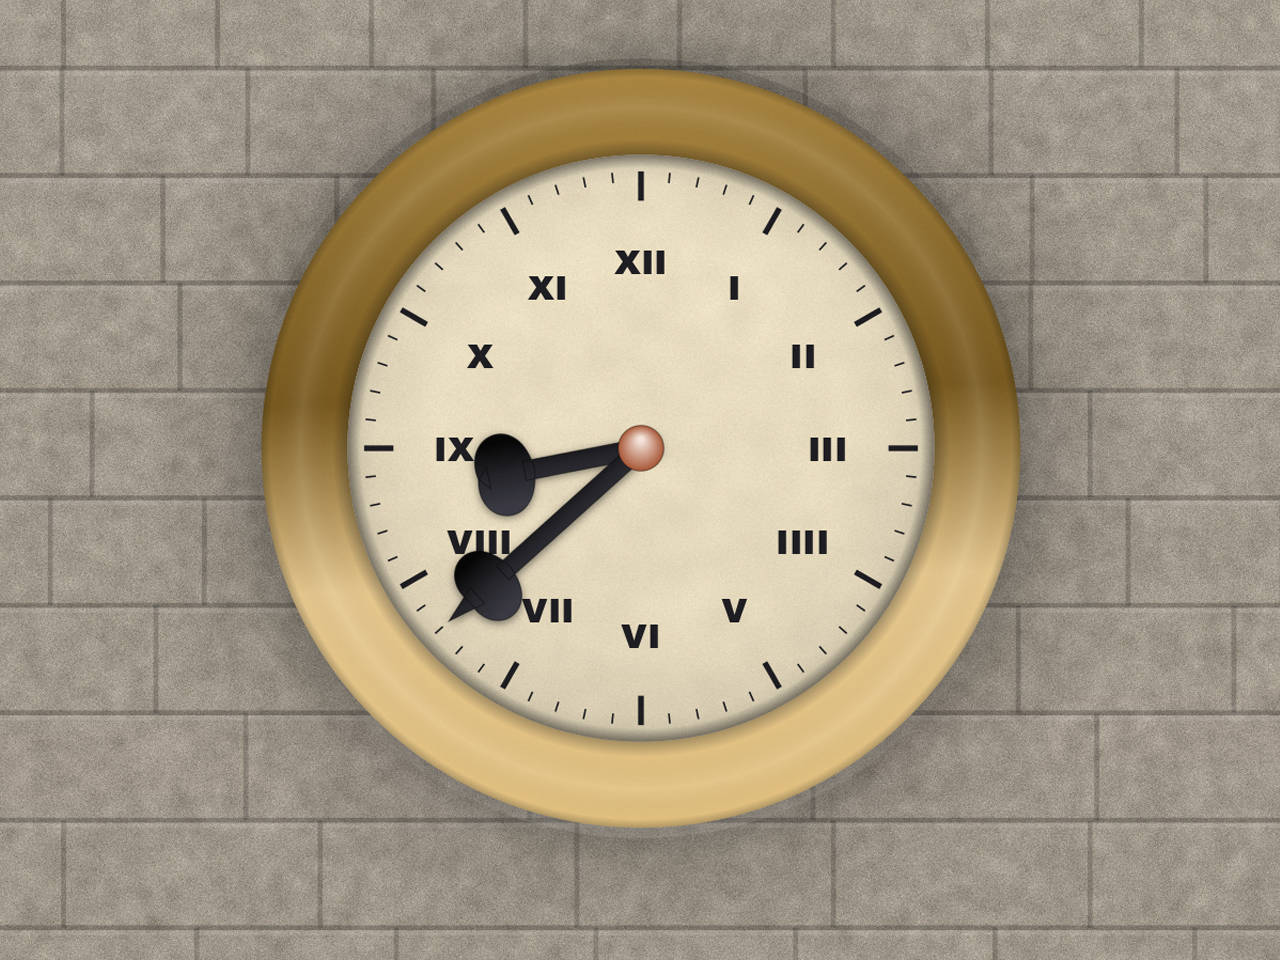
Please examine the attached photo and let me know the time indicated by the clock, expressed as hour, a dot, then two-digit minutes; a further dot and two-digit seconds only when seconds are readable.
8.38
